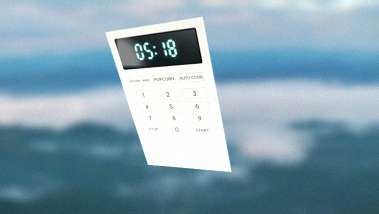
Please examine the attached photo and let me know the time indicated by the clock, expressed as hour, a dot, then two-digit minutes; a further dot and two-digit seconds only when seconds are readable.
5.18
